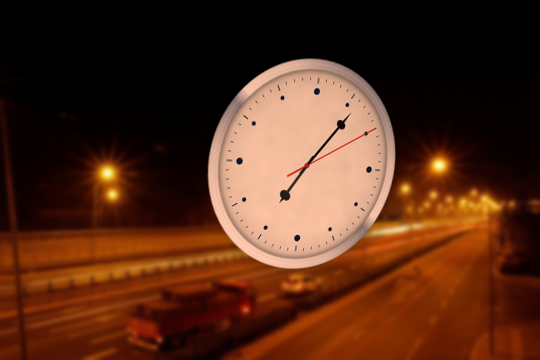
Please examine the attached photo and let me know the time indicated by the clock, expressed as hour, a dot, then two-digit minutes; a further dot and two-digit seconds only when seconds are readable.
7.06.10
